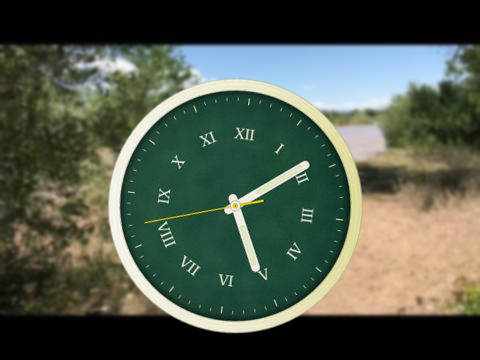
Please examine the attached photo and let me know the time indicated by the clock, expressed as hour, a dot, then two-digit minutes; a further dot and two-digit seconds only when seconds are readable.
5.08.42
